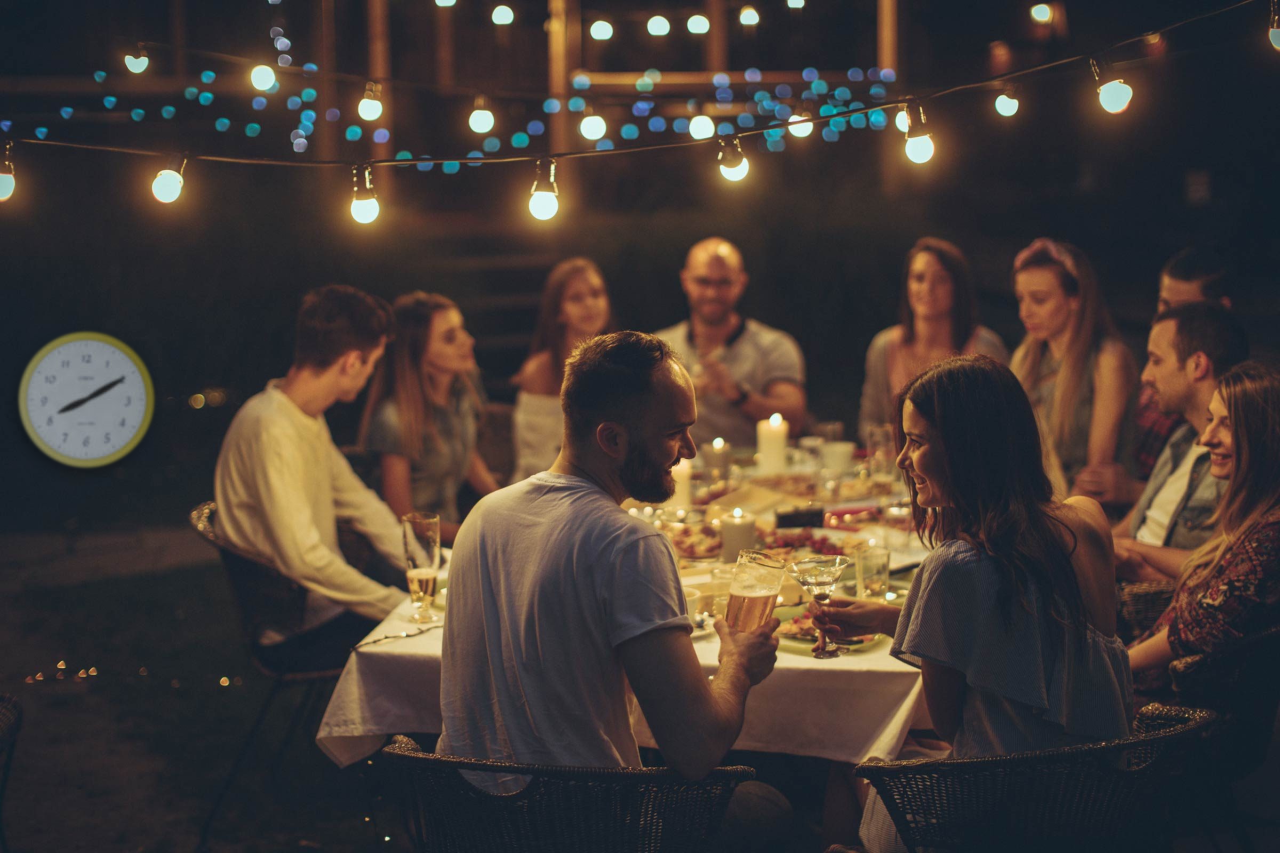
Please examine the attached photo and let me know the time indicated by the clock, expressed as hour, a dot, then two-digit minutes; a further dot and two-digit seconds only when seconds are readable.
8.10
